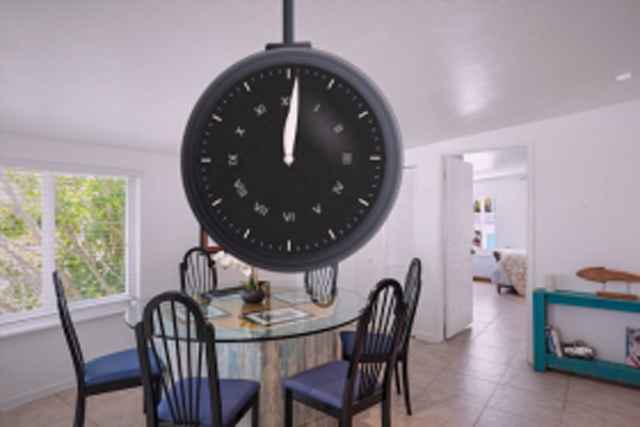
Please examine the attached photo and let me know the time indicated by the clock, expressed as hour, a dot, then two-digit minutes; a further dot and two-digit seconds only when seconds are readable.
12.01
